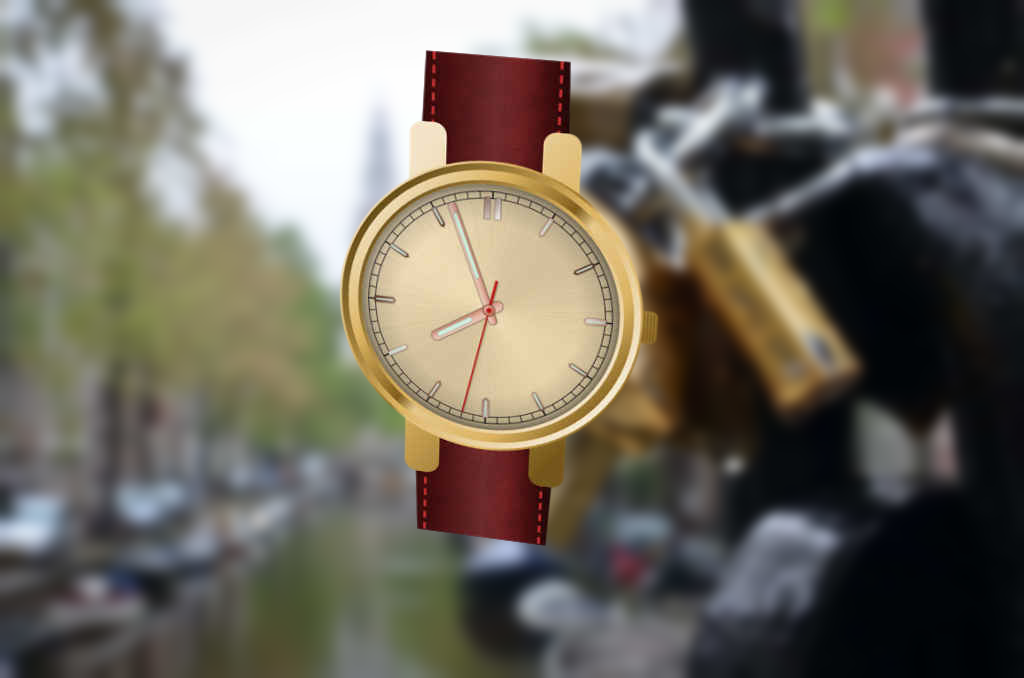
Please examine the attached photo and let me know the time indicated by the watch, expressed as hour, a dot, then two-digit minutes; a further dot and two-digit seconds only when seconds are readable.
7.56.32
